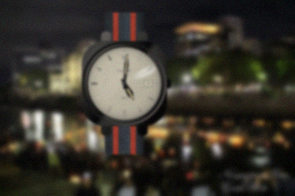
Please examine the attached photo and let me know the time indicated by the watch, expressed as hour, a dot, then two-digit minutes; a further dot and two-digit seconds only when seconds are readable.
5.01
